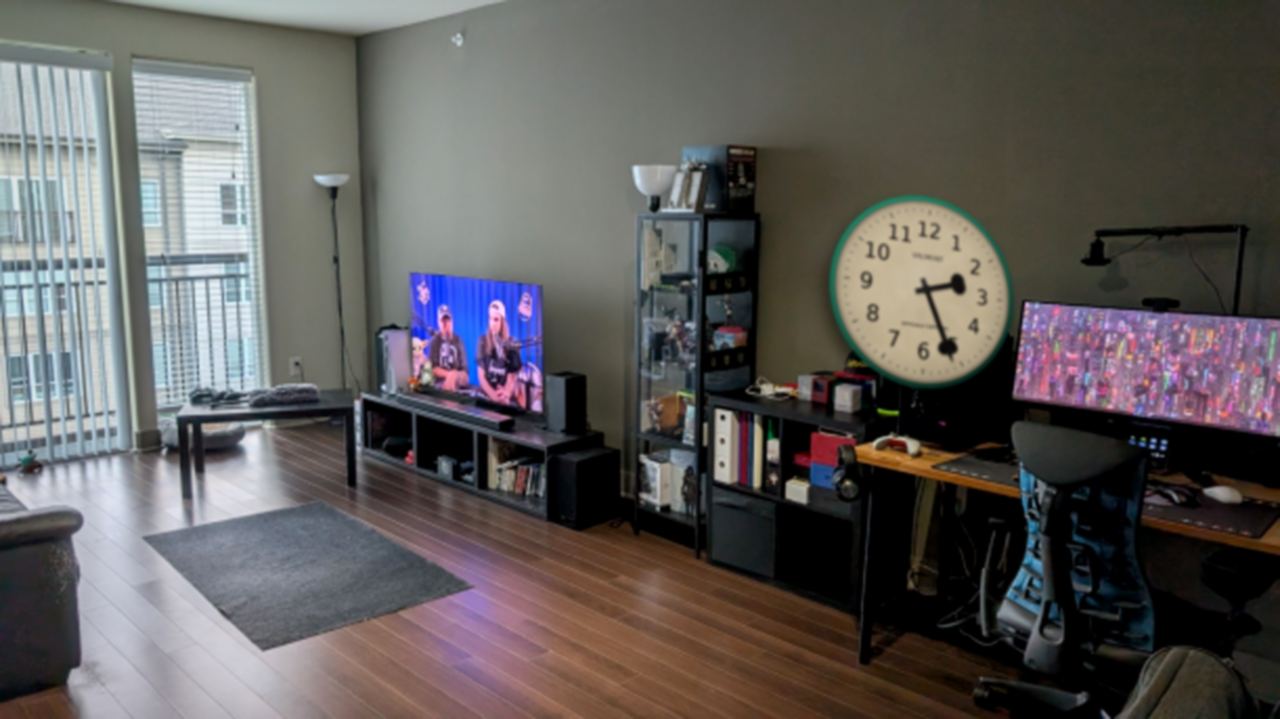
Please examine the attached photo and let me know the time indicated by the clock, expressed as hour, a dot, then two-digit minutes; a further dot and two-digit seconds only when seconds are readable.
2.26
